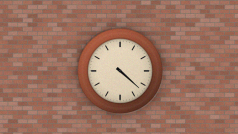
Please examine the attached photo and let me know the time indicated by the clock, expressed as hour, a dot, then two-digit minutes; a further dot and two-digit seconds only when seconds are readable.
4.22
